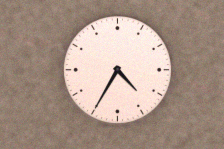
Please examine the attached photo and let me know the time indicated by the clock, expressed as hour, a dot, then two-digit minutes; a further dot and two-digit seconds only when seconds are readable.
4.35
